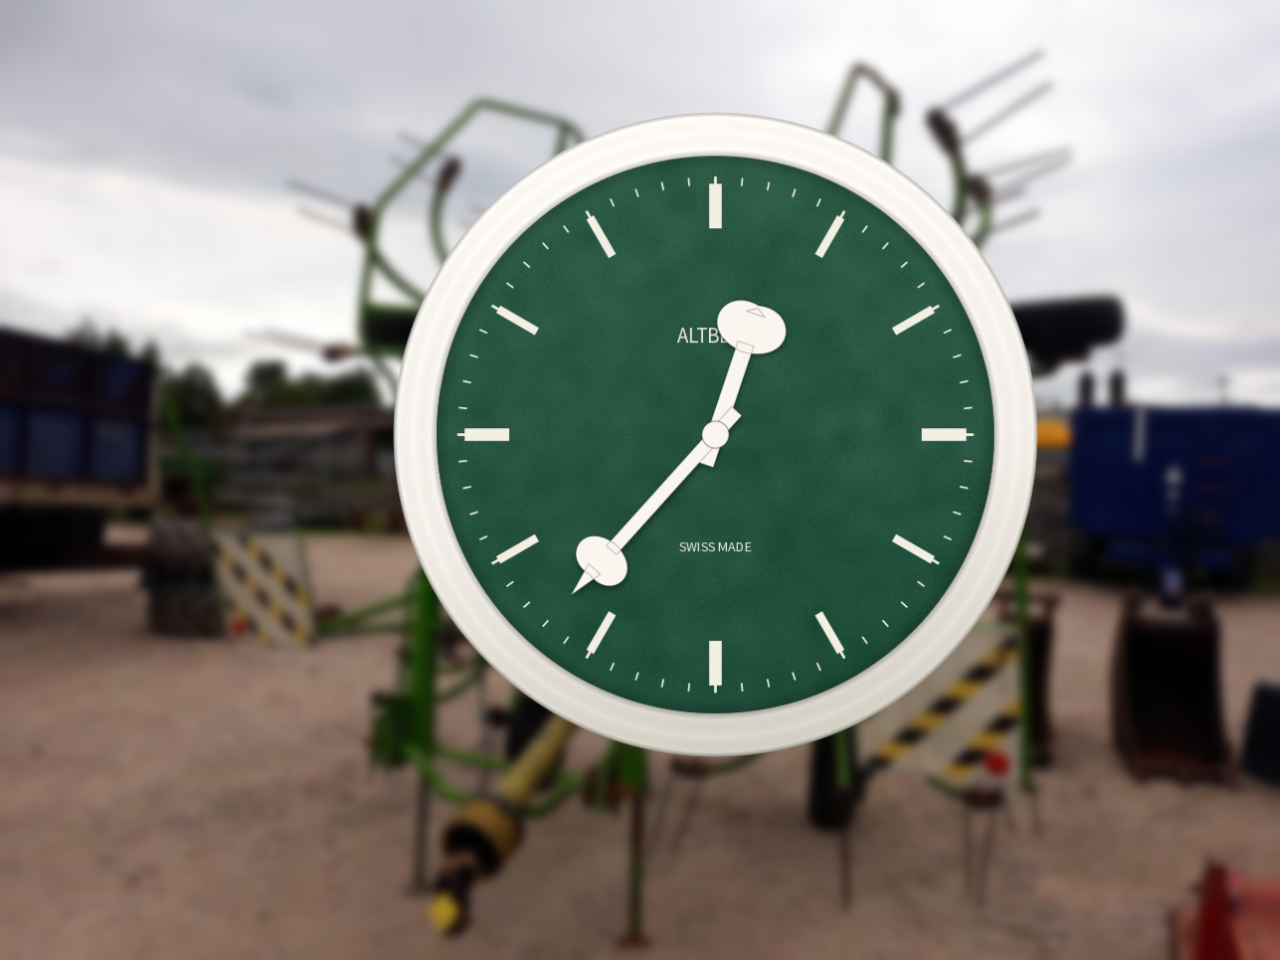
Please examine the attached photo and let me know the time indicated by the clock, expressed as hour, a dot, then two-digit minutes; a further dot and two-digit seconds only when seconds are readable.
12.37
